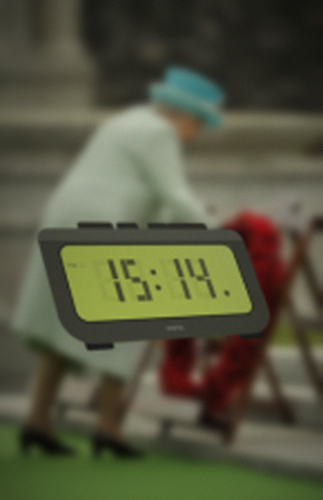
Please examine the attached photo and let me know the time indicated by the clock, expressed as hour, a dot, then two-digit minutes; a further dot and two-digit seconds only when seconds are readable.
15.14
